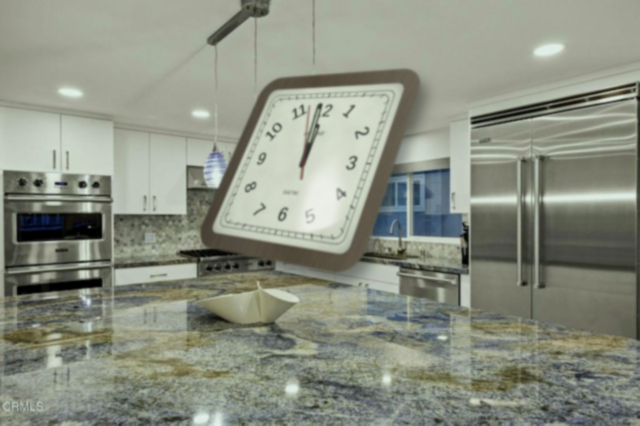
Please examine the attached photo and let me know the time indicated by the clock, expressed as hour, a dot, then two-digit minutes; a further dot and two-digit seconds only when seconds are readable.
11.58.57
